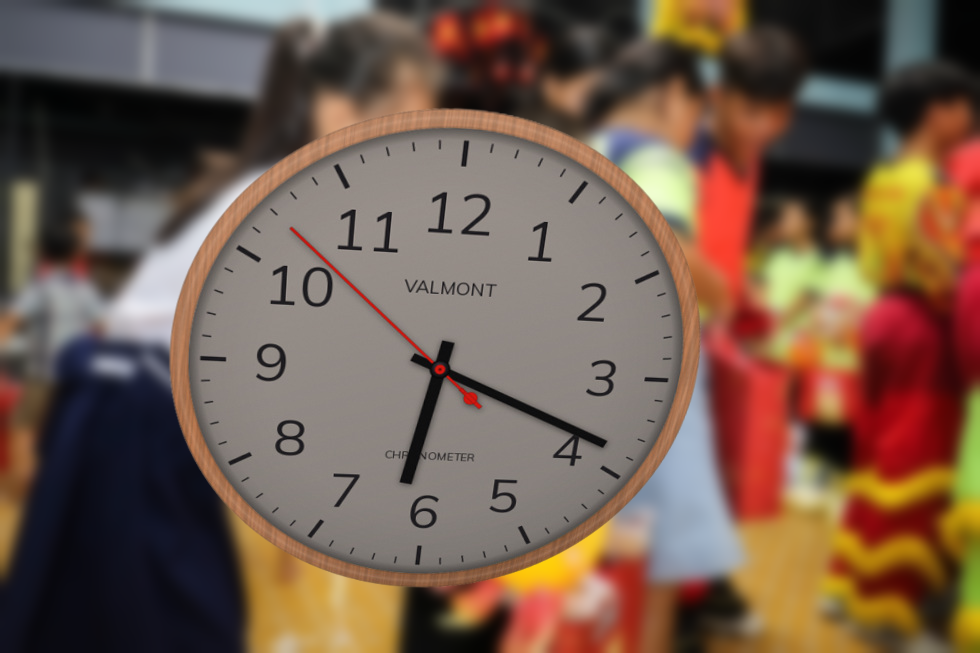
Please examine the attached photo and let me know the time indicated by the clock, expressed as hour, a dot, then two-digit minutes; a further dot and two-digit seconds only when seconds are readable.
6.18.52
